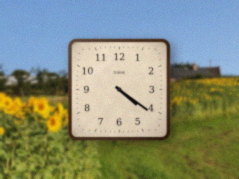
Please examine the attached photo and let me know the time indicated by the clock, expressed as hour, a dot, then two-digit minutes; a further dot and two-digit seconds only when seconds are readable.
4.21
